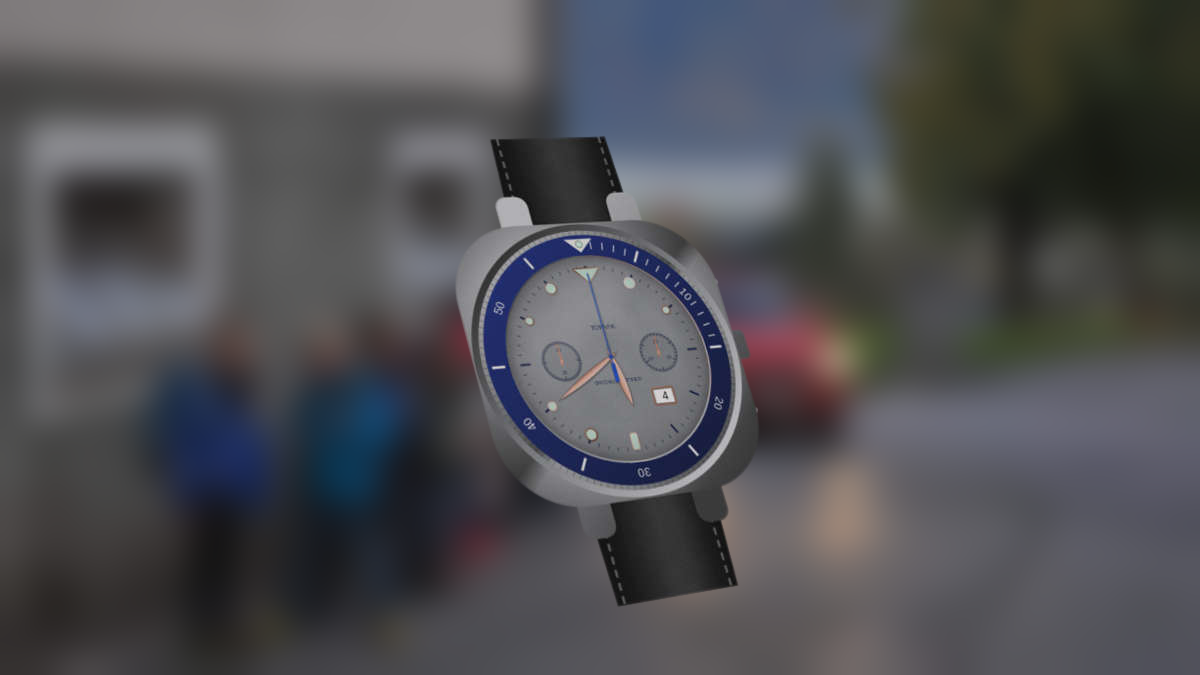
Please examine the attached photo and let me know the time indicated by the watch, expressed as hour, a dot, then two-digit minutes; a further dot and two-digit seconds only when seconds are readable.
5.40
